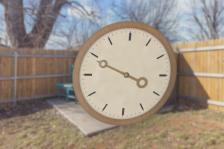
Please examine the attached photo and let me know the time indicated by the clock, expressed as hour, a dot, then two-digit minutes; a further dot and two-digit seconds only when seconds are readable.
3.49
